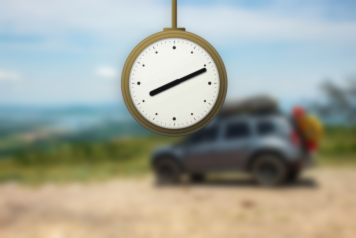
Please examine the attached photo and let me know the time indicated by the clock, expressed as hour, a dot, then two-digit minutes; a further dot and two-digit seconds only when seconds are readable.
8.11
